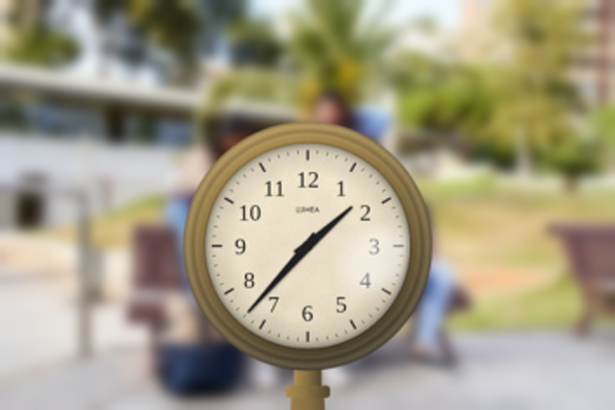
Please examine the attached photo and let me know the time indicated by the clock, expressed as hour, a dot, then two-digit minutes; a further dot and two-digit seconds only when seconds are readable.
1.37
